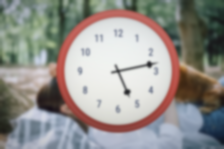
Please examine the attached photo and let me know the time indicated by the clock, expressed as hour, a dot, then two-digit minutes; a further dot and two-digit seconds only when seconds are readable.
5.13
